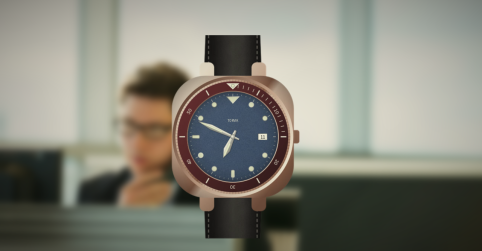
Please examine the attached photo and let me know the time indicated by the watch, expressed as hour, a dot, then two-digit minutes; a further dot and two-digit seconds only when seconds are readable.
6.49
